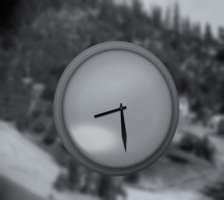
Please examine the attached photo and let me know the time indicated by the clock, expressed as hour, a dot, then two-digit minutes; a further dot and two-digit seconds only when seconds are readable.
8.29
